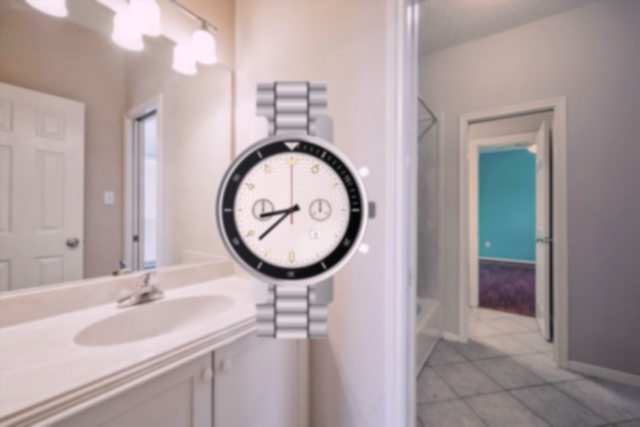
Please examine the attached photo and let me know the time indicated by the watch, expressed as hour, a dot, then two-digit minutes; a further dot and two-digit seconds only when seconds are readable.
8.38
